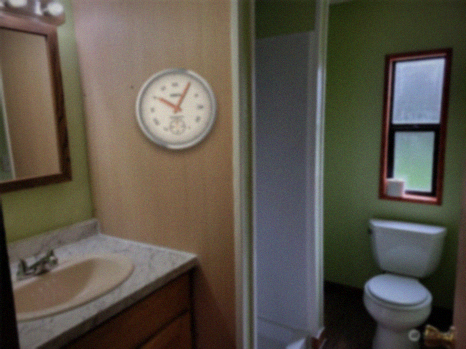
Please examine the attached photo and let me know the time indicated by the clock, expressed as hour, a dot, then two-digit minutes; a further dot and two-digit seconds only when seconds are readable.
10.05
